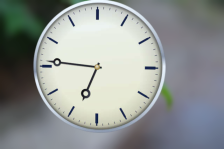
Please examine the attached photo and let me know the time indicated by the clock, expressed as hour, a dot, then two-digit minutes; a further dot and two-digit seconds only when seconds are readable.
6.46
